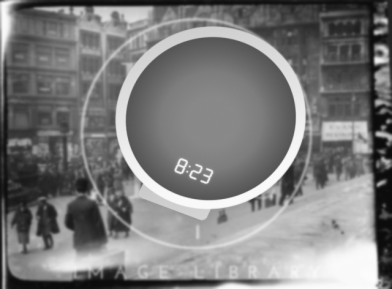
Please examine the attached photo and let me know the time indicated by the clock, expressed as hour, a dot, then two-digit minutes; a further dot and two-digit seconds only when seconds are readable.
8.23
